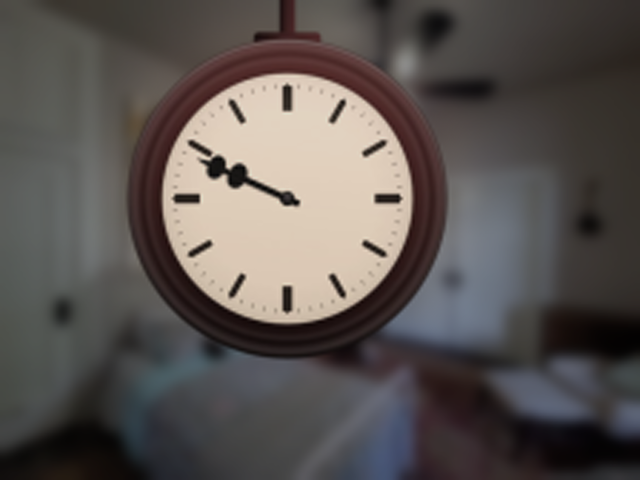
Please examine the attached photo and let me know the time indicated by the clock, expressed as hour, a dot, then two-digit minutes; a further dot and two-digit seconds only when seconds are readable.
9.49
